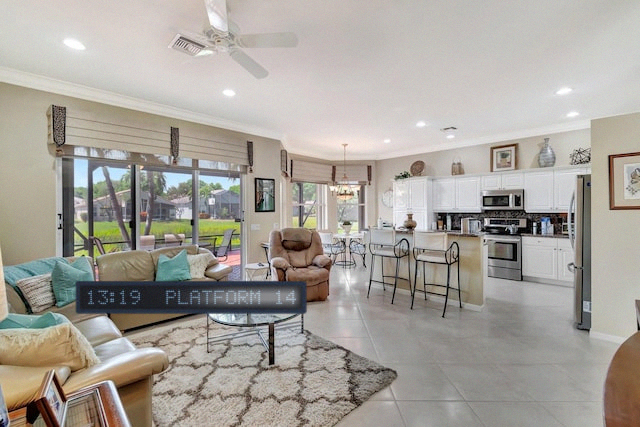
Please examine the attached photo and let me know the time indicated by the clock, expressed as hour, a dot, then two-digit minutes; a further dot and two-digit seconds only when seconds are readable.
13.19
